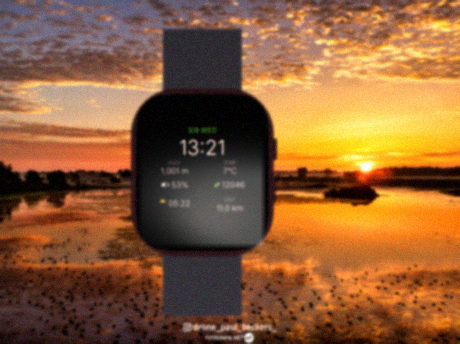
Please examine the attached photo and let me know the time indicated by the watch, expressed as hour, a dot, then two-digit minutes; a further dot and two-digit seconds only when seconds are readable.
13.21
